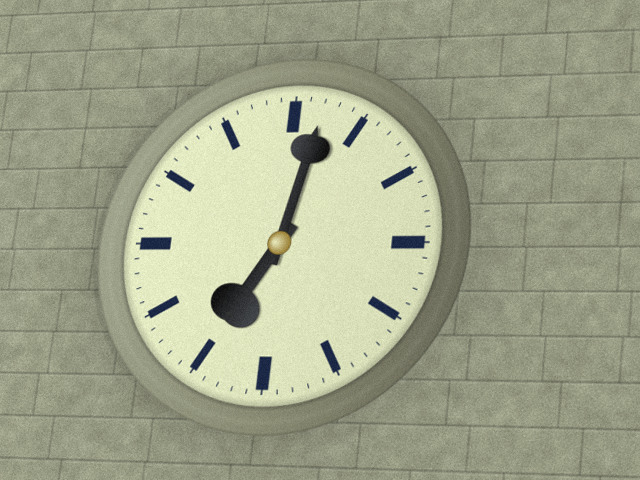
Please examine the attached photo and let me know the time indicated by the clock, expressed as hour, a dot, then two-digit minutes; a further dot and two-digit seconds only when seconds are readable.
7.02
